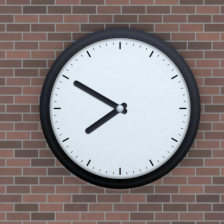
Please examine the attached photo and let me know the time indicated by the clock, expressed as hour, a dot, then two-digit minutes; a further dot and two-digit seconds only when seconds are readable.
7.50
